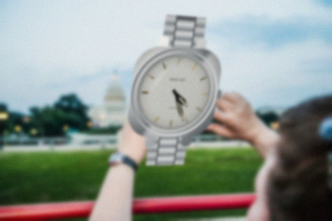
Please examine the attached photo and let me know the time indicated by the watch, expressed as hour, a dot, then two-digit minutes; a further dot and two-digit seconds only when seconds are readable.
4.26
